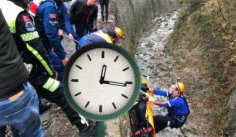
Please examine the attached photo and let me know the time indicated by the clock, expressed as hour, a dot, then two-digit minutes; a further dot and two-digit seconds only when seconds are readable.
12.16
